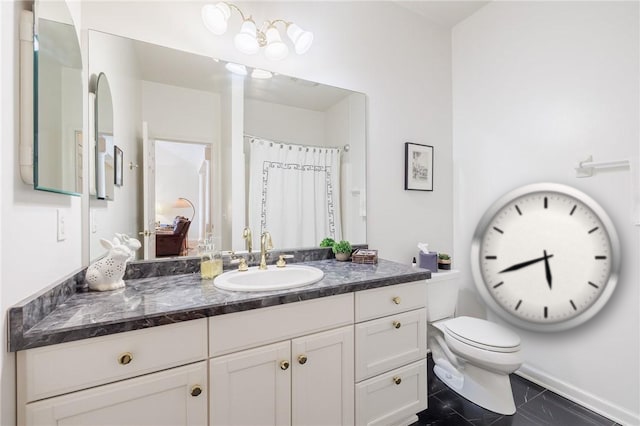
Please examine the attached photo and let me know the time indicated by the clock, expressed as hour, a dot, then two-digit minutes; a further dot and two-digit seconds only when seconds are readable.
5.42
